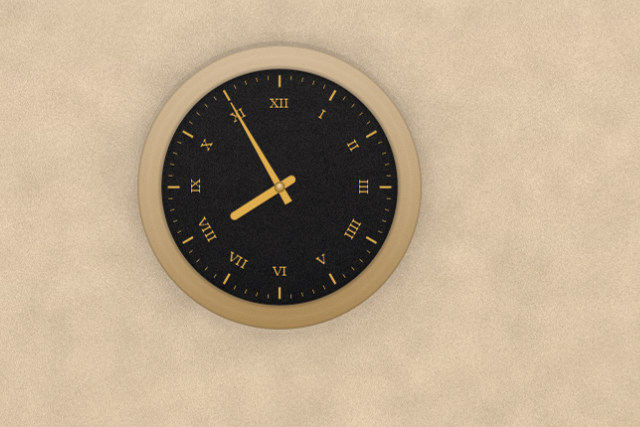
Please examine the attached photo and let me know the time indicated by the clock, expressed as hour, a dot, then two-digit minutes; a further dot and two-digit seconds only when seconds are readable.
7.55
